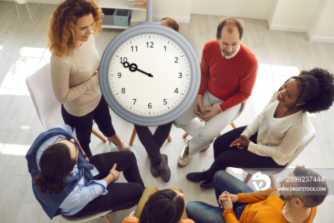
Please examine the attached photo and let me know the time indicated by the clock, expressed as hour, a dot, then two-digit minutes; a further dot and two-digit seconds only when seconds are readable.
9.49
